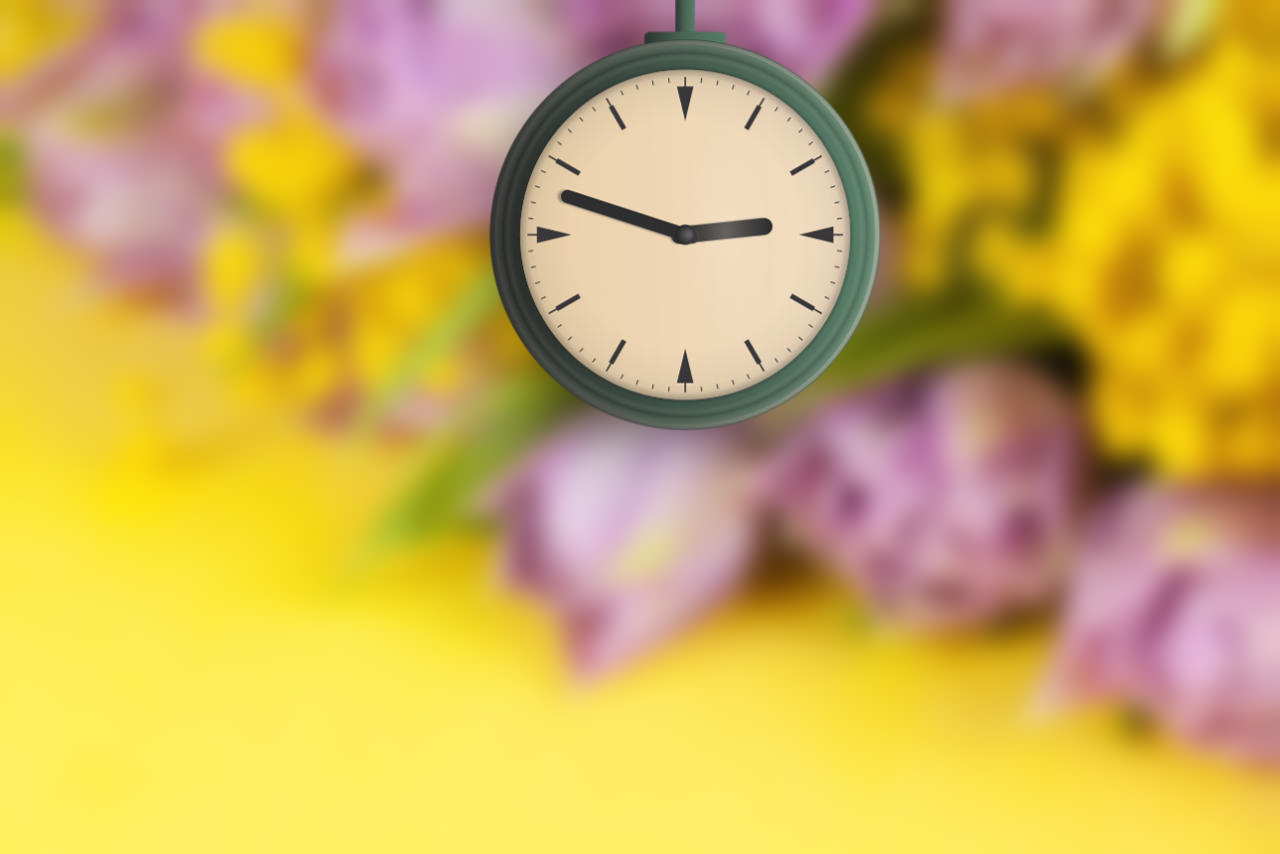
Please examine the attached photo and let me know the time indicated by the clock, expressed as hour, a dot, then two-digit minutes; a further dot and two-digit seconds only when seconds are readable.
2.48
